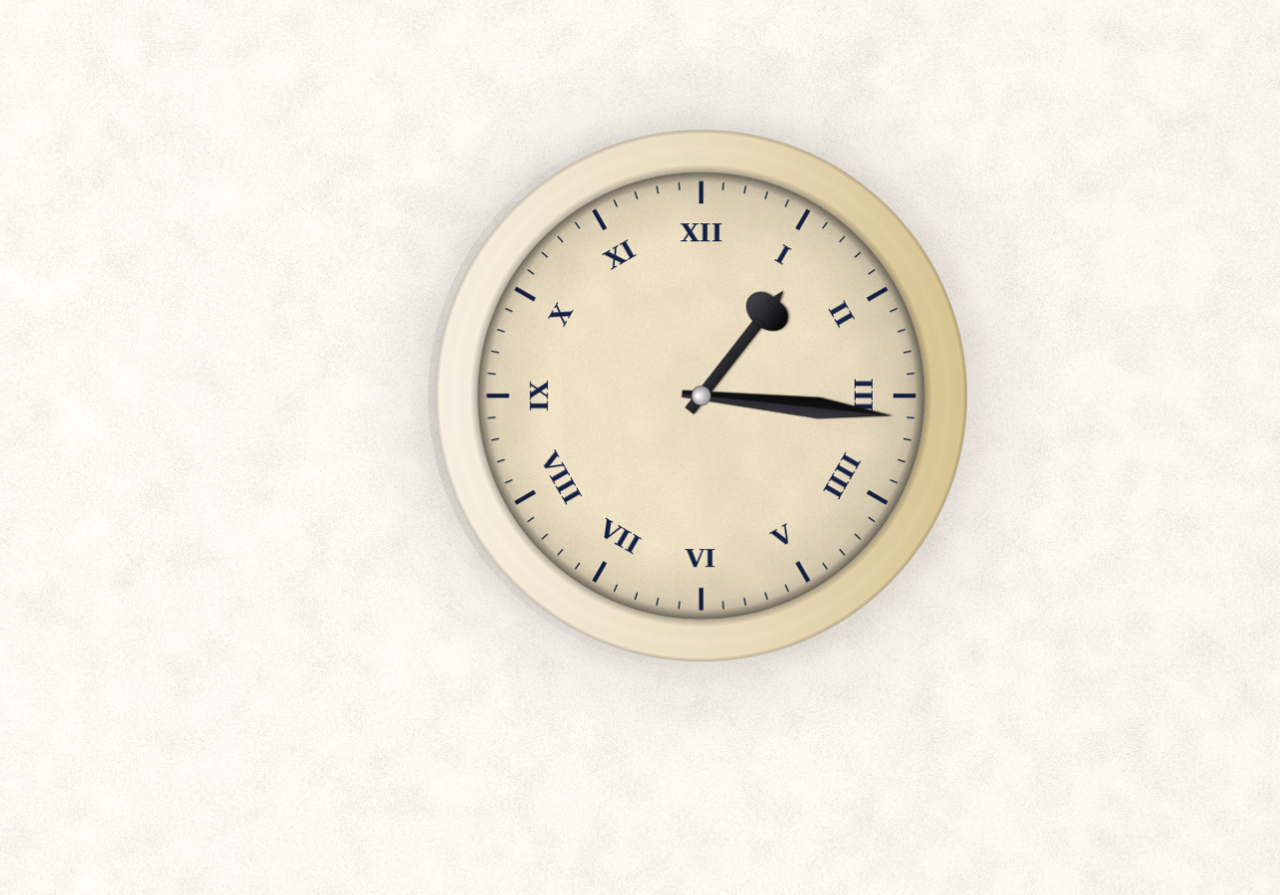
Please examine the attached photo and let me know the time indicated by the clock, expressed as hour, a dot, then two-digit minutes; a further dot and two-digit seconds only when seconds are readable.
1.16
